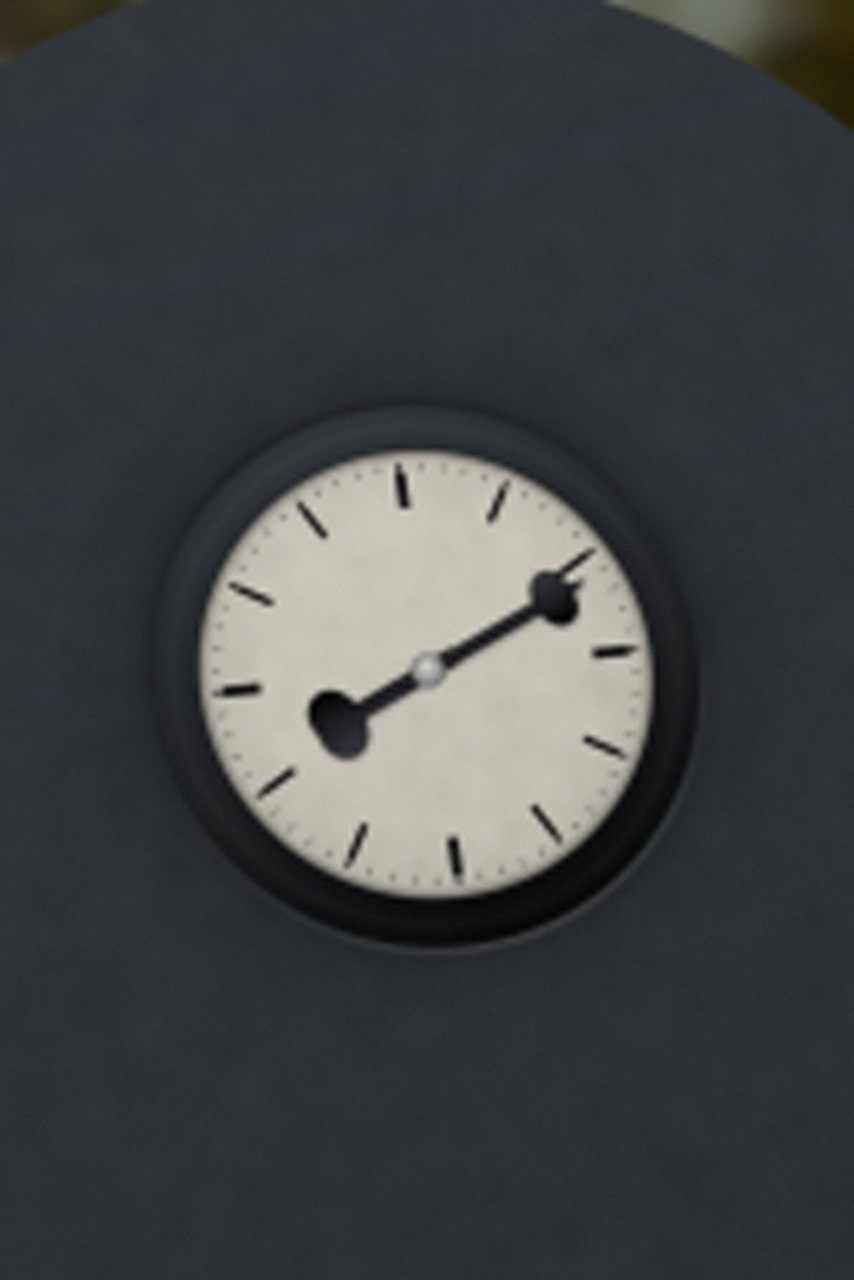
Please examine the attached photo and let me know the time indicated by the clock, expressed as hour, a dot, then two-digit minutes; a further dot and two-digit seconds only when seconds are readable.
8.11
